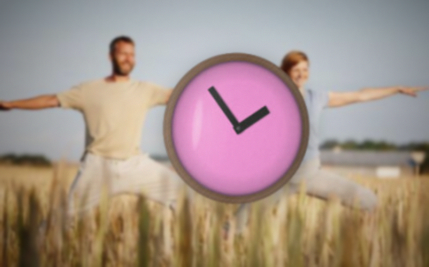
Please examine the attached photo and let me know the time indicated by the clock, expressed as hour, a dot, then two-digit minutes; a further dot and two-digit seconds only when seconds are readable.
1.54
